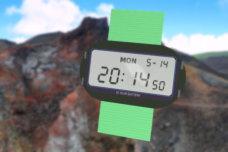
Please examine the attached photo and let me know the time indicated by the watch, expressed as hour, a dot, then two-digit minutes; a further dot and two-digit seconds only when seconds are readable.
20.14.50
